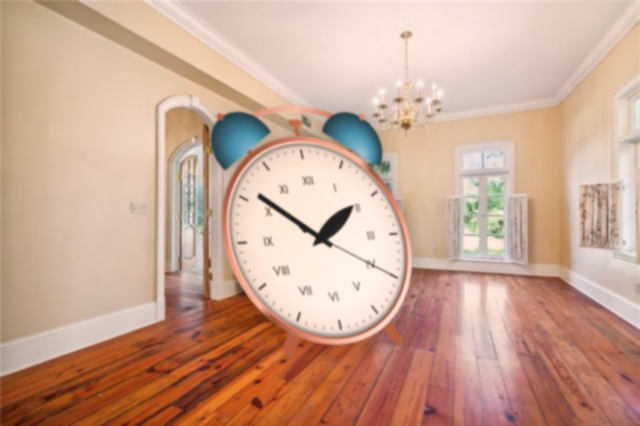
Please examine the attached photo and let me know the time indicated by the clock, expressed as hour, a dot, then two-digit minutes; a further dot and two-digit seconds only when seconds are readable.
1.51.20
